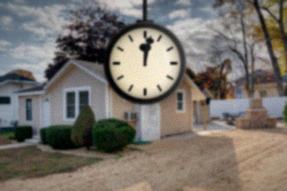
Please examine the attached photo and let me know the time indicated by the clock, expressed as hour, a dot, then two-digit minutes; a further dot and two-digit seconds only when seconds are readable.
12.02
